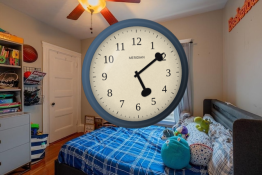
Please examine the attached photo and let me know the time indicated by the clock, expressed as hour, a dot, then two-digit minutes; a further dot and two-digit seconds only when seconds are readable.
5.09
